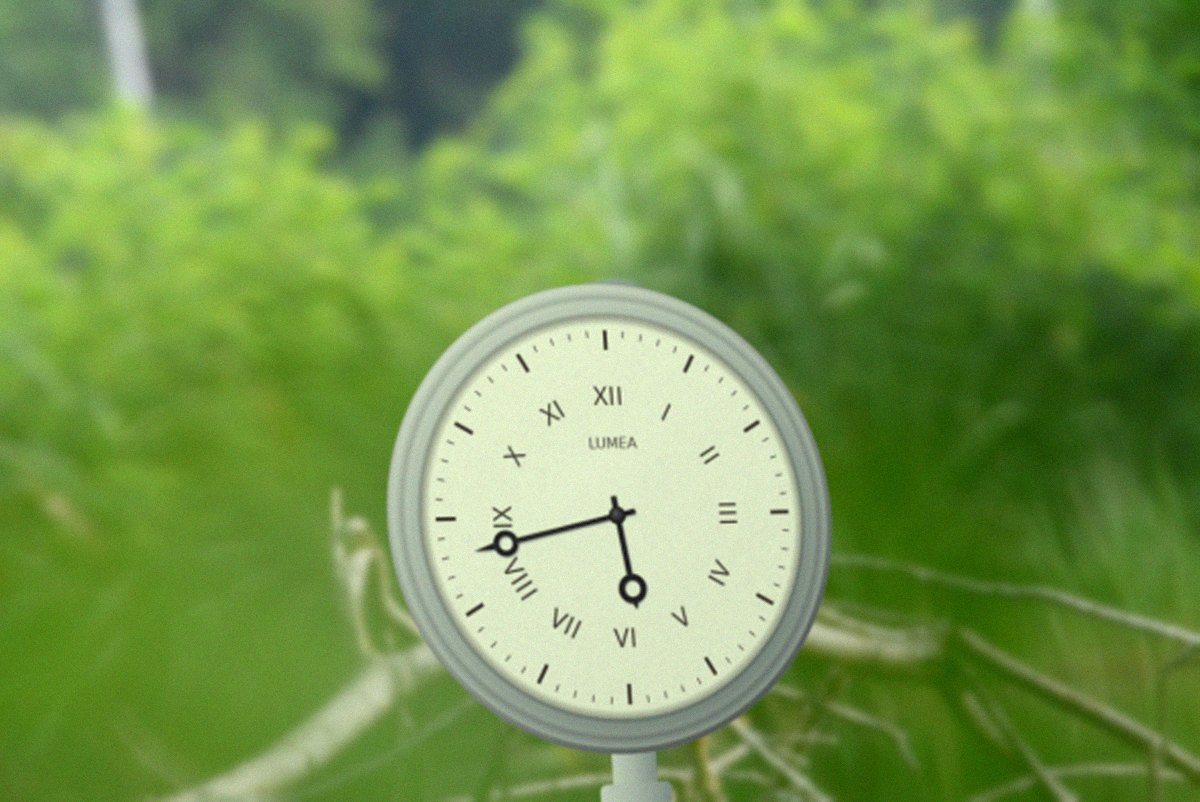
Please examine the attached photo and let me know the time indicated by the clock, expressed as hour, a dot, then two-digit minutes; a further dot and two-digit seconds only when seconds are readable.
5.43
